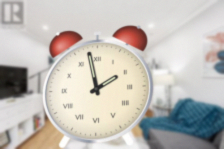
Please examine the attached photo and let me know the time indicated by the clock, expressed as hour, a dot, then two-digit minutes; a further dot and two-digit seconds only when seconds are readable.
1.58
